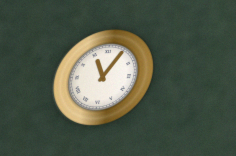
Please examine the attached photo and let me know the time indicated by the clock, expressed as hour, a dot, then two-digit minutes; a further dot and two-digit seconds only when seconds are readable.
11.05
